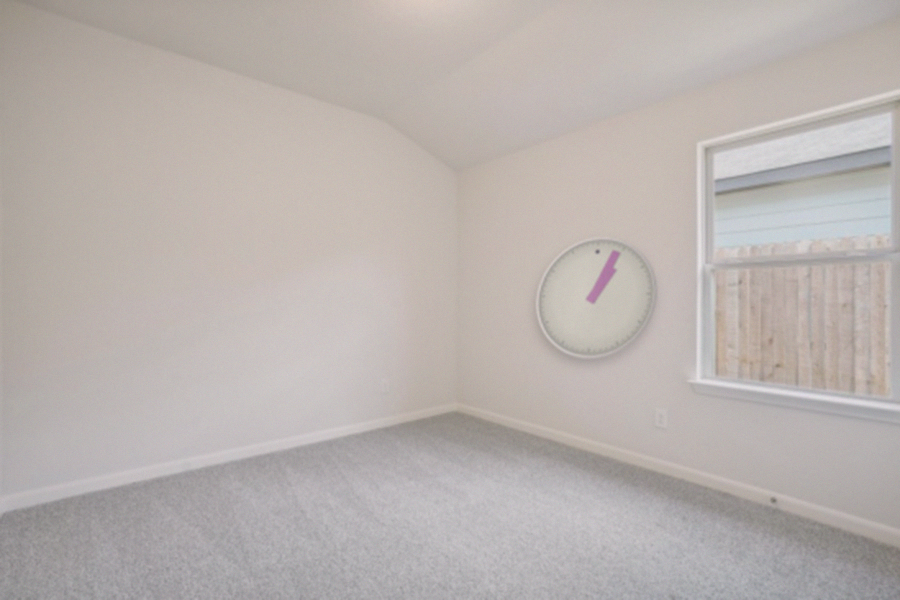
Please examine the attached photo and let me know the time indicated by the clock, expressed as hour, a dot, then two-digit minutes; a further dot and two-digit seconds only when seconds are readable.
1.04
